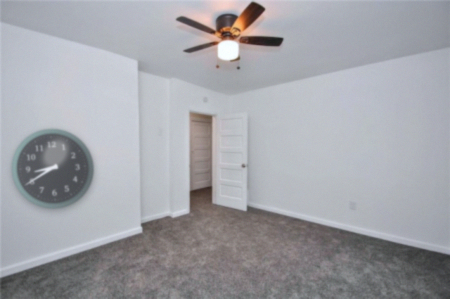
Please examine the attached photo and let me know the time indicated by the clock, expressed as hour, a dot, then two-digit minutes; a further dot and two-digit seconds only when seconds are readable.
8.40
